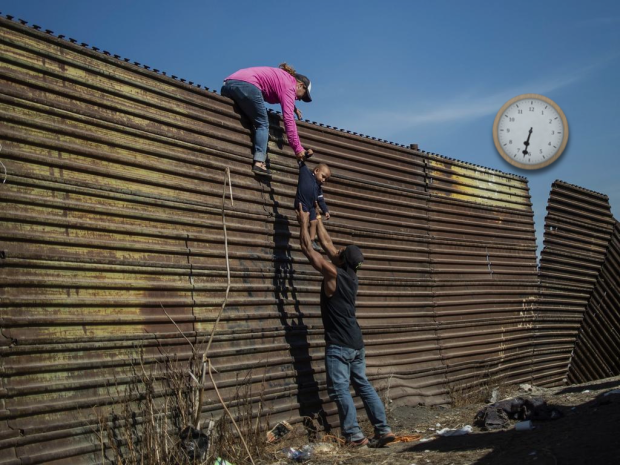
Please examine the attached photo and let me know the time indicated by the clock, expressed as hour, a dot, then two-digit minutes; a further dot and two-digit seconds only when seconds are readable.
6.32
